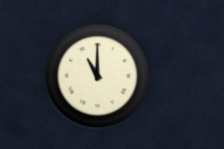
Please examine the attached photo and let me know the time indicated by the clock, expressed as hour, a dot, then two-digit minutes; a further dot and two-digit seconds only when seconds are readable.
11.00
